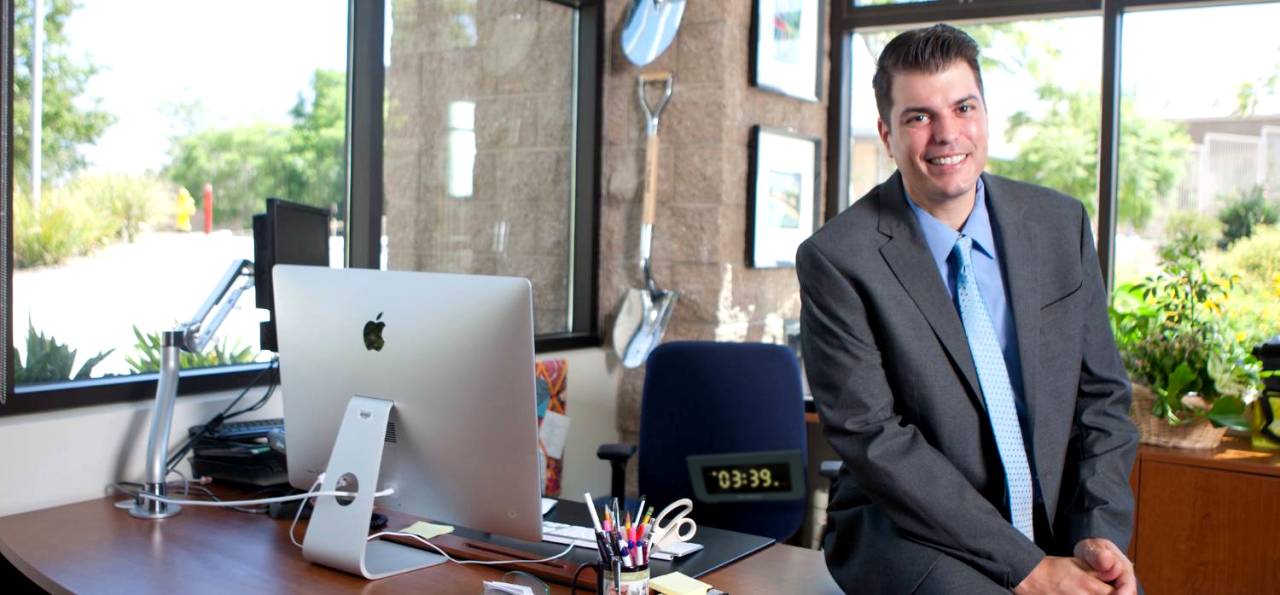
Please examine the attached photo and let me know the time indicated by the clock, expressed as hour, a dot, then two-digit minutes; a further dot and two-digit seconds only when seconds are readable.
3.39
